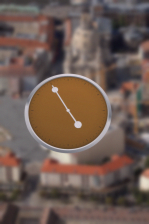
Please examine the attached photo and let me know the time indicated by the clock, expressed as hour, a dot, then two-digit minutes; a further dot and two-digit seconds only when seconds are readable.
4.55
